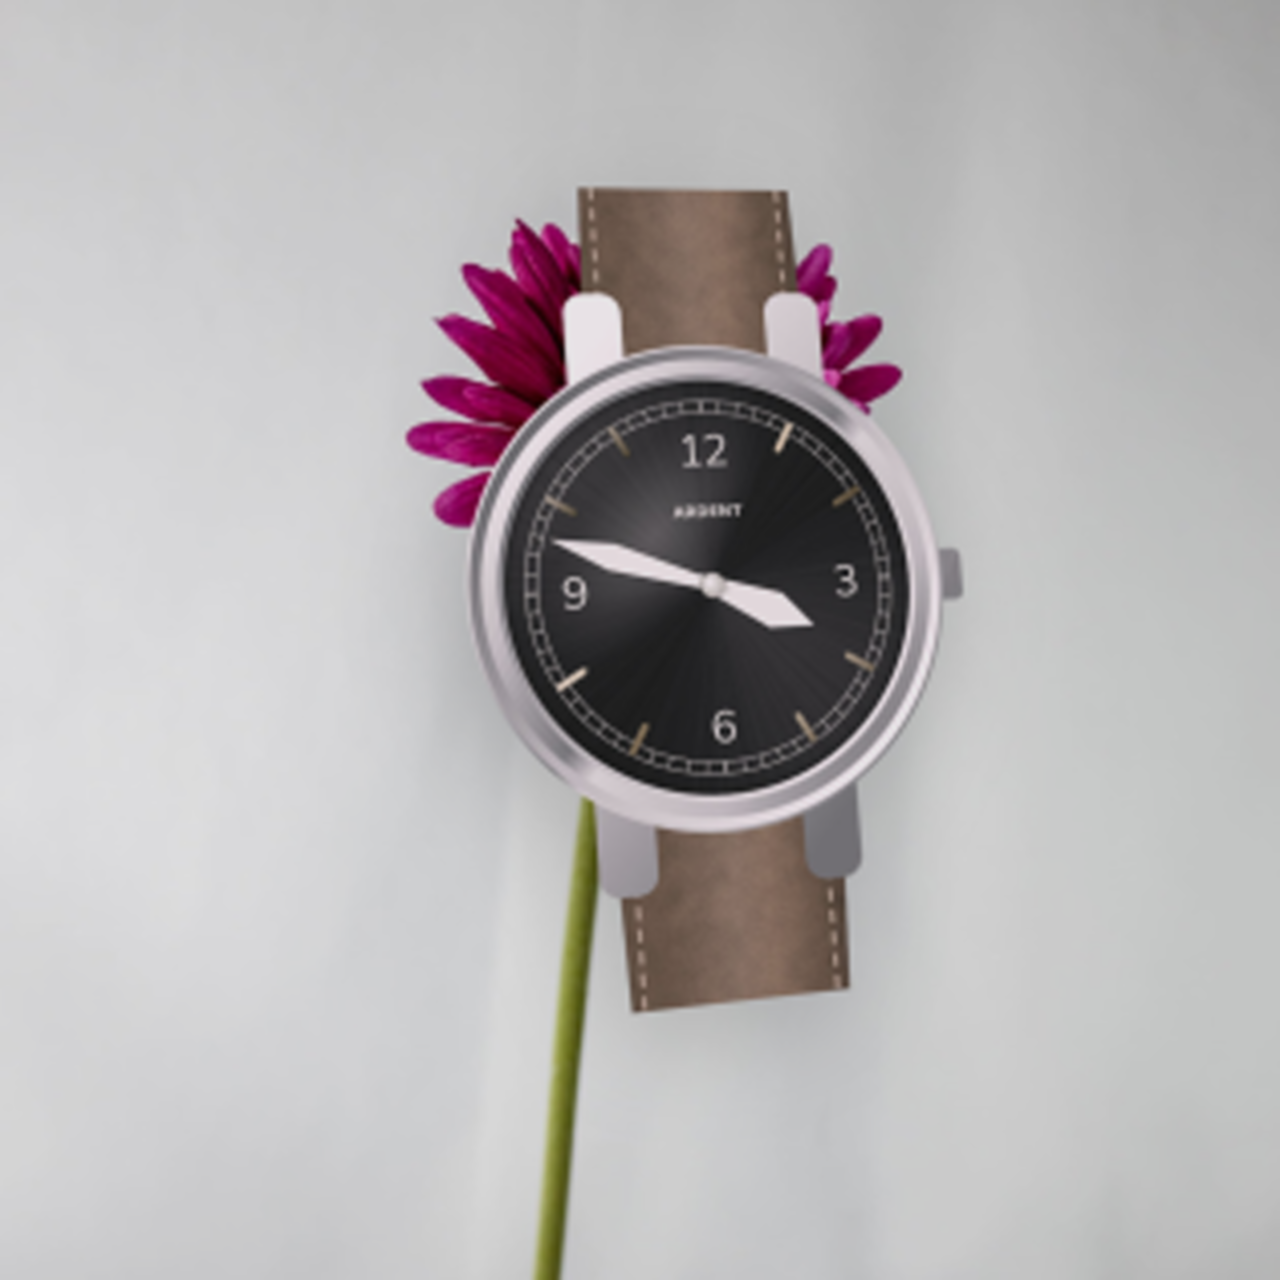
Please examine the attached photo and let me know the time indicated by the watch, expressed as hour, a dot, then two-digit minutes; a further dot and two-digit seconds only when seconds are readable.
3.48
